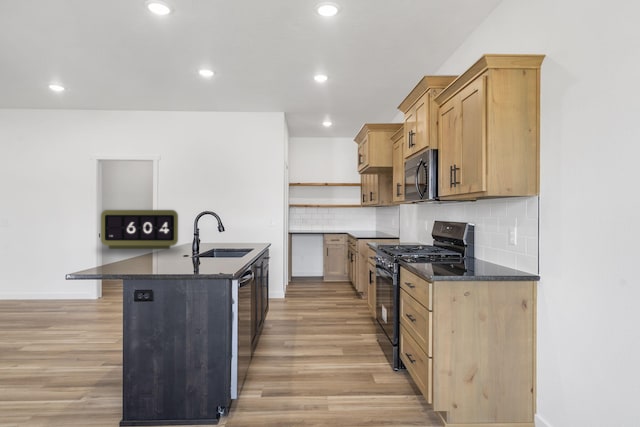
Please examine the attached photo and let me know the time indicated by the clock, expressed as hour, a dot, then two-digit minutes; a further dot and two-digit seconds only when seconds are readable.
6.04
